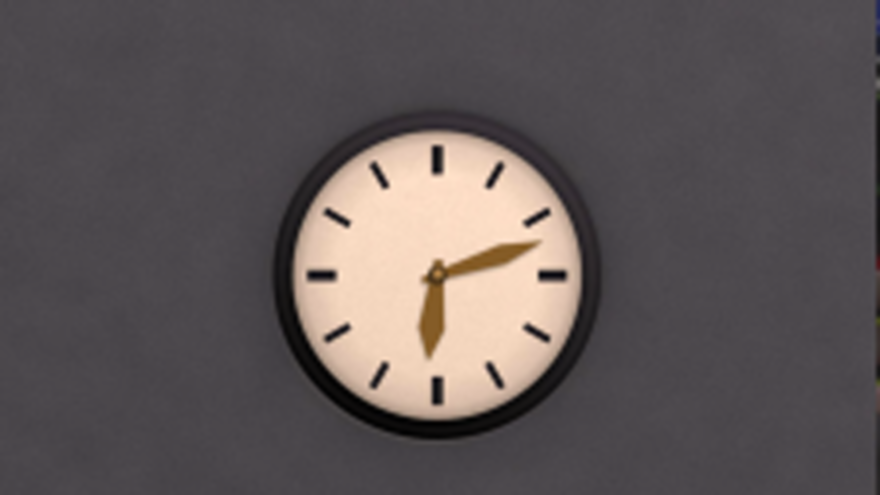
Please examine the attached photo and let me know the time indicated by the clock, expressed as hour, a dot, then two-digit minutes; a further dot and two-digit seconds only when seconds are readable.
6.12
